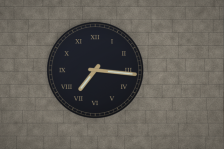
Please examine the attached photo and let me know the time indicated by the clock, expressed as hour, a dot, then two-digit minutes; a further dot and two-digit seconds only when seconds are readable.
7.16
